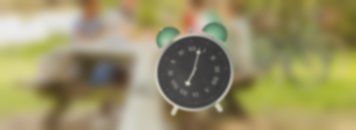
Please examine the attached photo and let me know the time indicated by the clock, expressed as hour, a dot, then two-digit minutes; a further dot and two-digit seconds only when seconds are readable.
7.03
